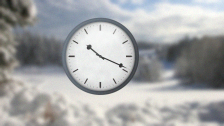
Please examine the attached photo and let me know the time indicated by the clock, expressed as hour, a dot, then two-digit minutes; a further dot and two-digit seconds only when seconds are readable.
10.19
